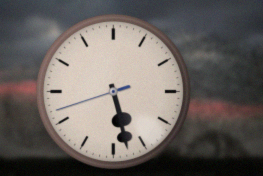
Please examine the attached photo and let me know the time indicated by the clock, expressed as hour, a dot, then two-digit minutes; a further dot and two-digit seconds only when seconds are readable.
5.27.42
